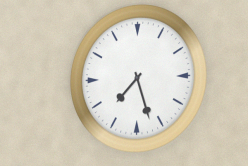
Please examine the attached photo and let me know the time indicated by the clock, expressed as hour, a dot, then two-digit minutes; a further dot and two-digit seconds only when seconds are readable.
7.27
